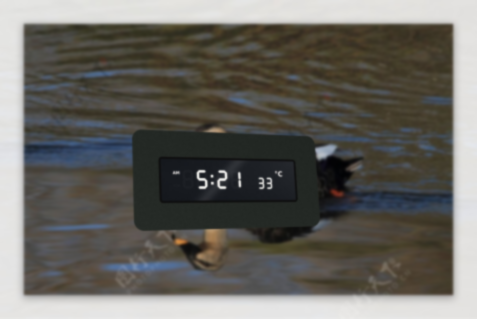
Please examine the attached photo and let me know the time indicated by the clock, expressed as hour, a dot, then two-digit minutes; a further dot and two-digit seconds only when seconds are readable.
5.21
